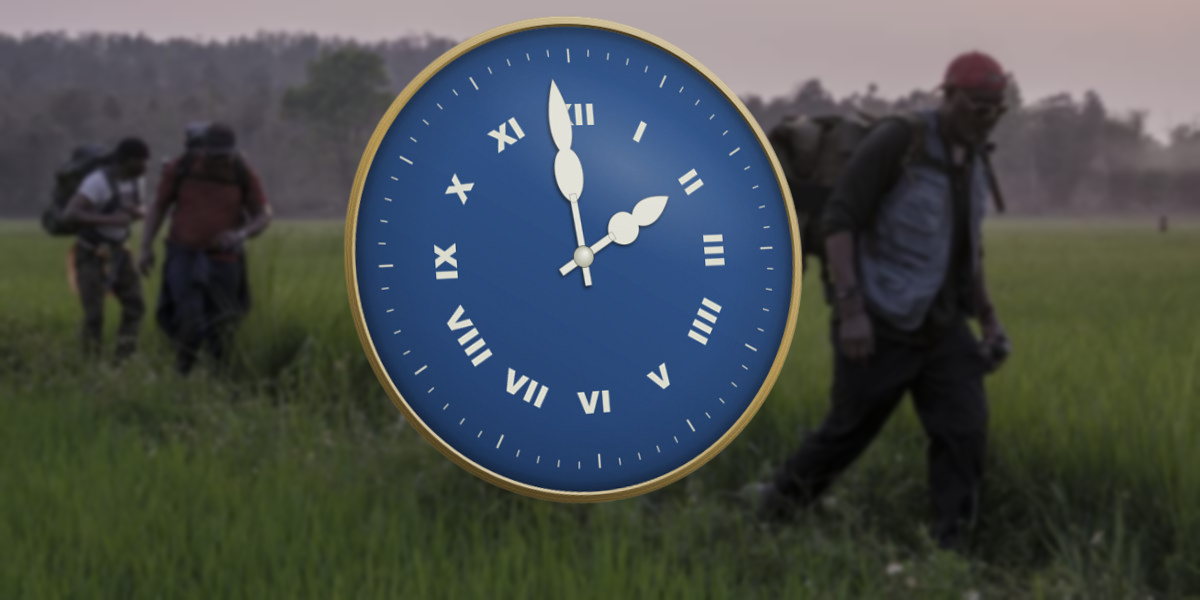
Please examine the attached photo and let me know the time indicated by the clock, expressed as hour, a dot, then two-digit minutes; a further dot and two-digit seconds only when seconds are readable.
1.59
